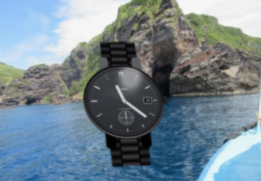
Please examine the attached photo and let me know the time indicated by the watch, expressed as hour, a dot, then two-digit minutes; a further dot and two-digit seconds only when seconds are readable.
11.22
